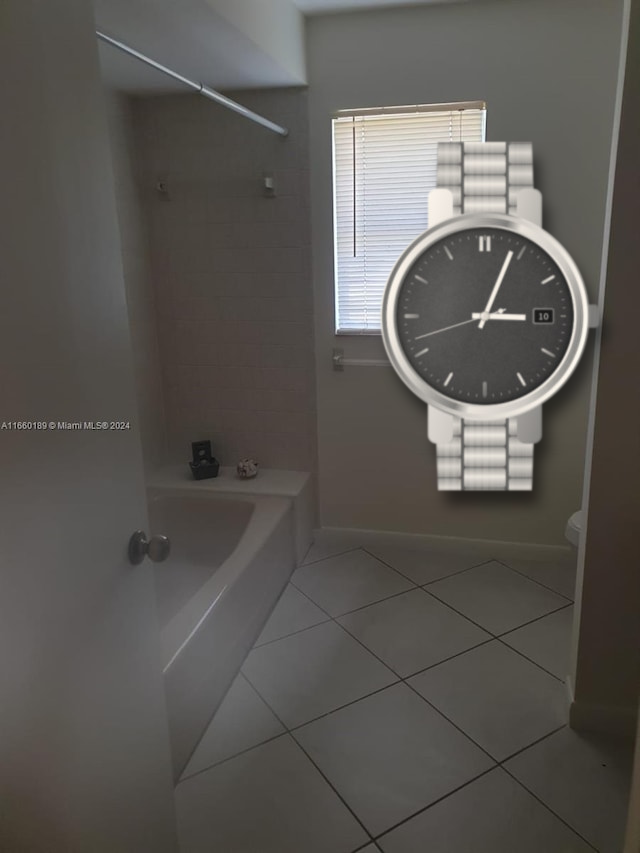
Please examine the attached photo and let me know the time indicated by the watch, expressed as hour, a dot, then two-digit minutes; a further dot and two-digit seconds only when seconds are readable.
3.03.42
